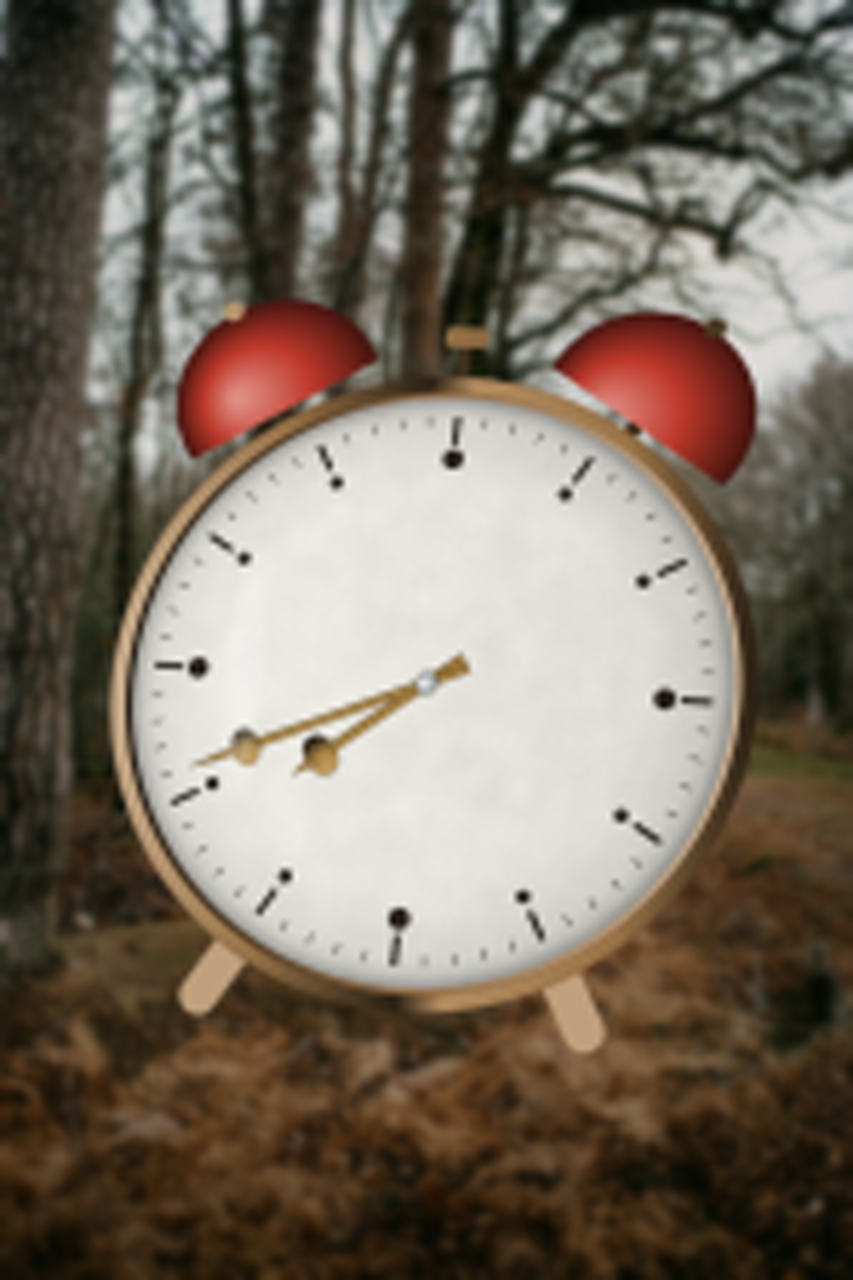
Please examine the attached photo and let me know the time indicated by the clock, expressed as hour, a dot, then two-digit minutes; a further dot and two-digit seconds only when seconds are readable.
7.41
